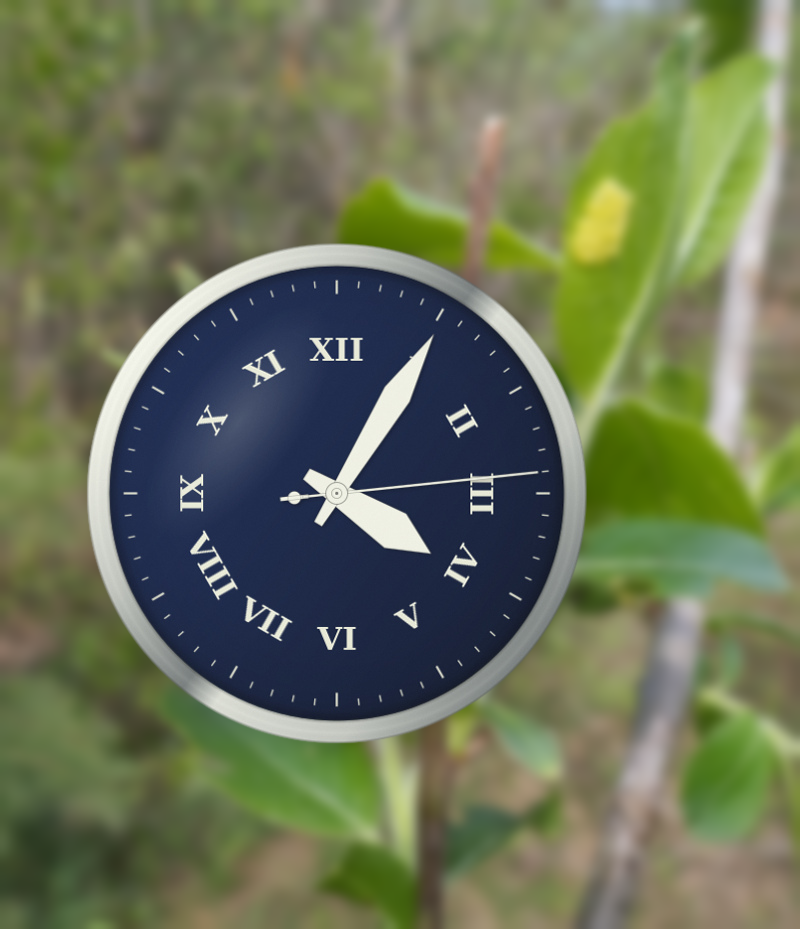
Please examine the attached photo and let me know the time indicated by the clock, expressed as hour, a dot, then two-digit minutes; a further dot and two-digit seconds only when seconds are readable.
4.05.14
